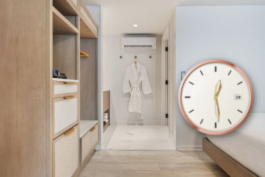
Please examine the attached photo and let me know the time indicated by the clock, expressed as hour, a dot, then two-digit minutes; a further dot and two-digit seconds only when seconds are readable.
12.29
